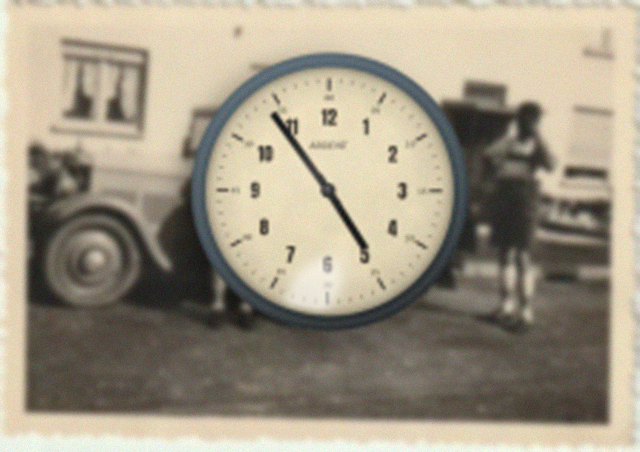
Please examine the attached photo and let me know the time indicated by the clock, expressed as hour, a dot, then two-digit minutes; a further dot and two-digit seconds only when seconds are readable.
4.54
